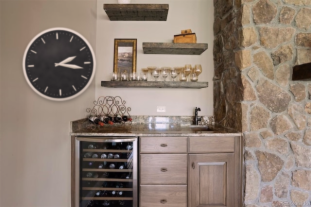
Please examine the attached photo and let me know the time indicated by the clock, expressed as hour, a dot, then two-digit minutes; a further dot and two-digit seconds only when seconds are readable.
2.17
